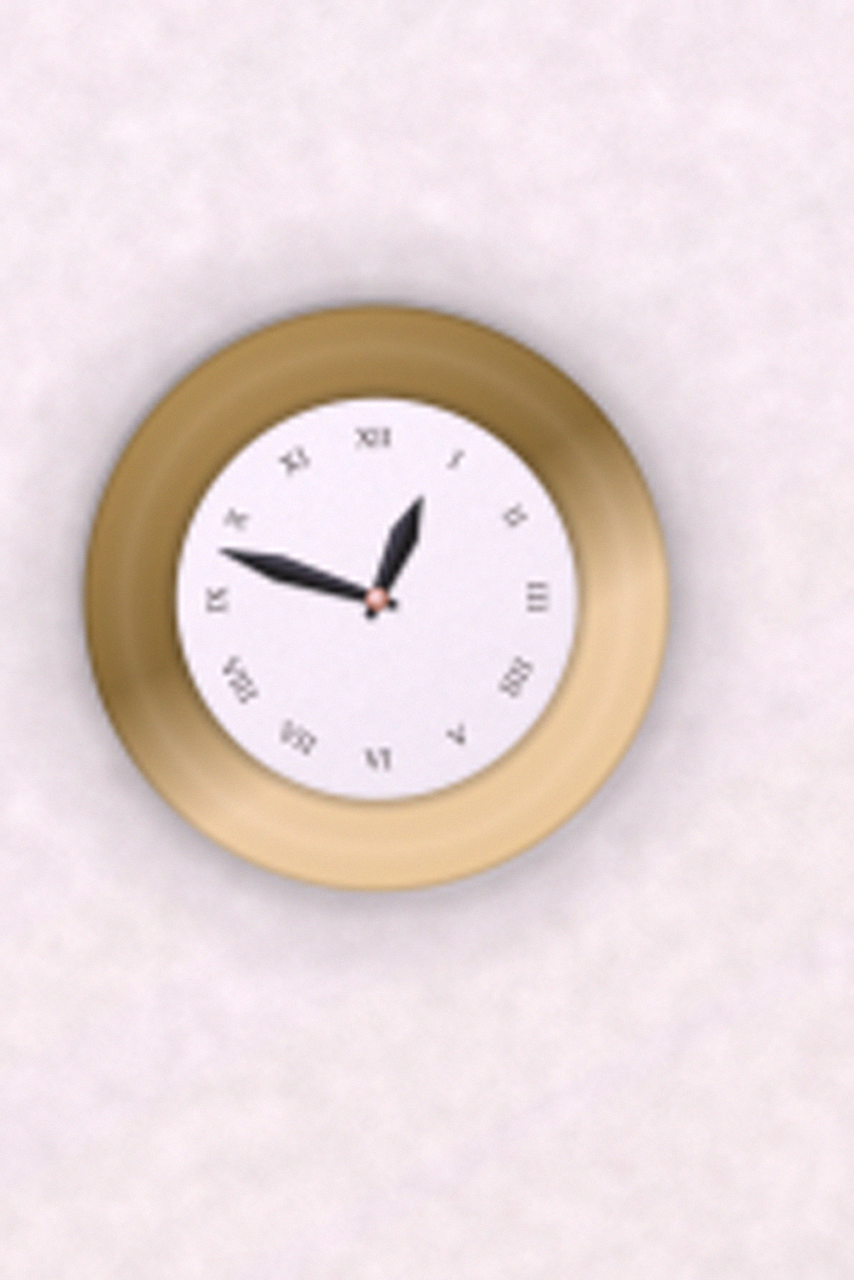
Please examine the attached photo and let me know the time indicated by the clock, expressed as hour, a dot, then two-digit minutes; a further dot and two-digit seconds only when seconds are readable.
12.48
